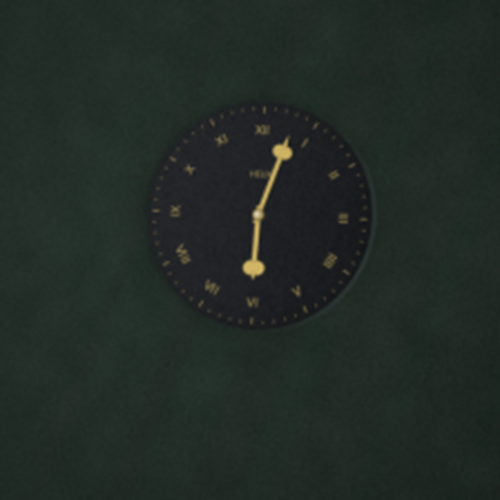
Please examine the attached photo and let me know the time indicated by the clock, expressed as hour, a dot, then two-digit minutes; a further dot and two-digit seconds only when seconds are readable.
6.03
